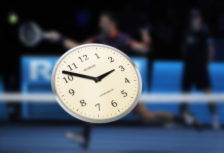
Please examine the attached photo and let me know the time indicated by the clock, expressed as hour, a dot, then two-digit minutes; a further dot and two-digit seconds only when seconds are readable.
2.52
